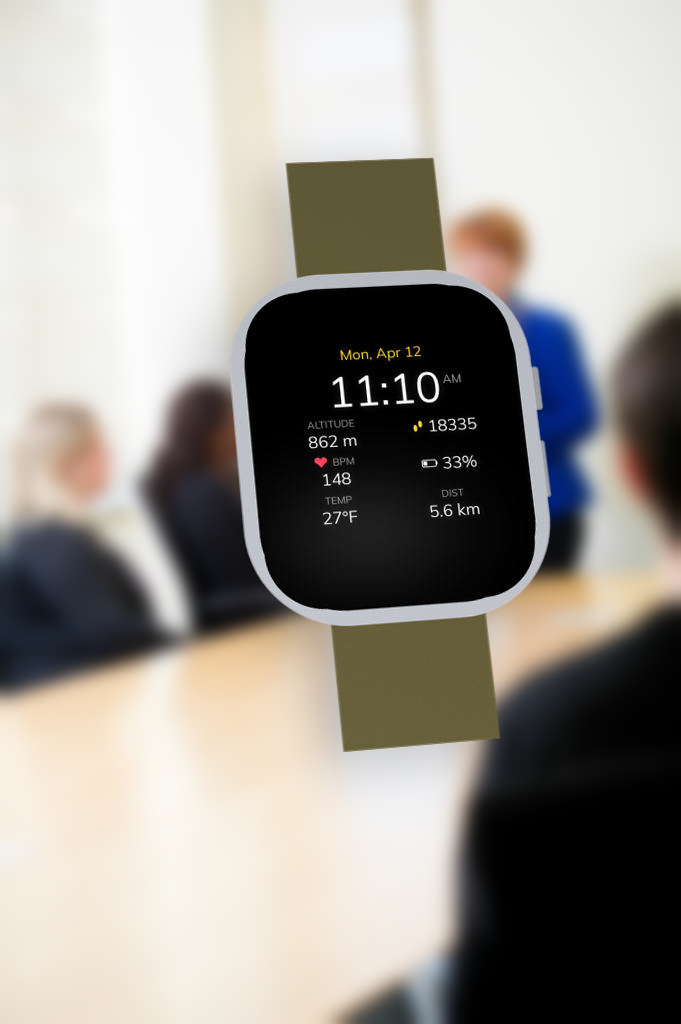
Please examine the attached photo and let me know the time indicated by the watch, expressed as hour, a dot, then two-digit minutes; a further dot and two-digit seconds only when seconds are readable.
11.10
